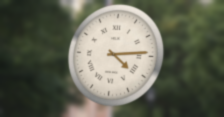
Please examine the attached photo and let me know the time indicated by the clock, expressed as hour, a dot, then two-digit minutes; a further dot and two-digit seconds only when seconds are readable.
4.14
